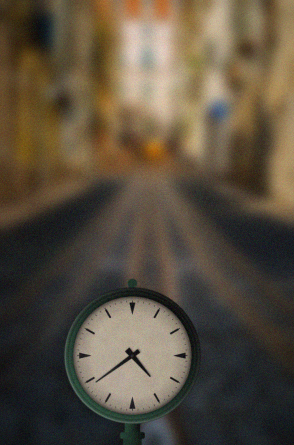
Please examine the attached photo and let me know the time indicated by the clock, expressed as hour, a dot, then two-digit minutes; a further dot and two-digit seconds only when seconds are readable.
4.39
